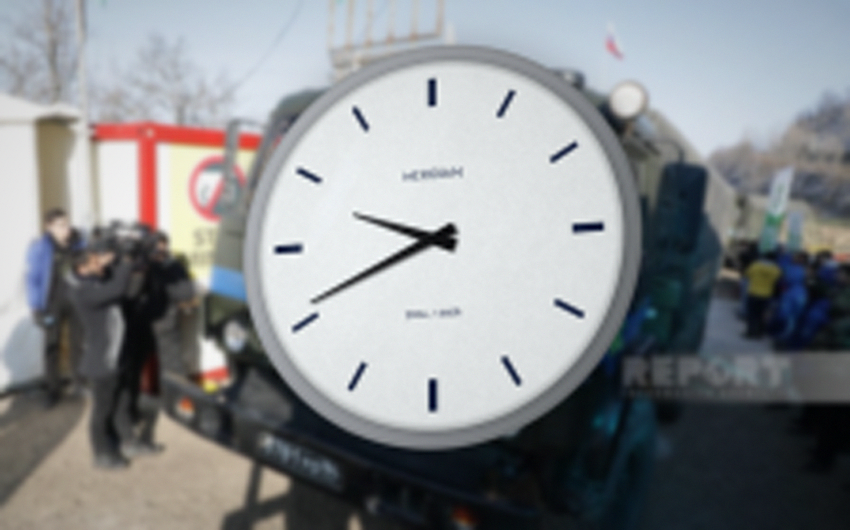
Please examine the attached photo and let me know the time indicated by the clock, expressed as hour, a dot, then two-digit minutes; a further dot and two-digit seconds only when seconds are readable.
9.41
